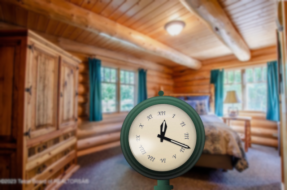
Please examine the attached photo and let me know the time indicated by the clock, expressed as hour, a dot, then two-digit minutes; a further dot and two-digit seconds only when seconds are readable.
12.19
